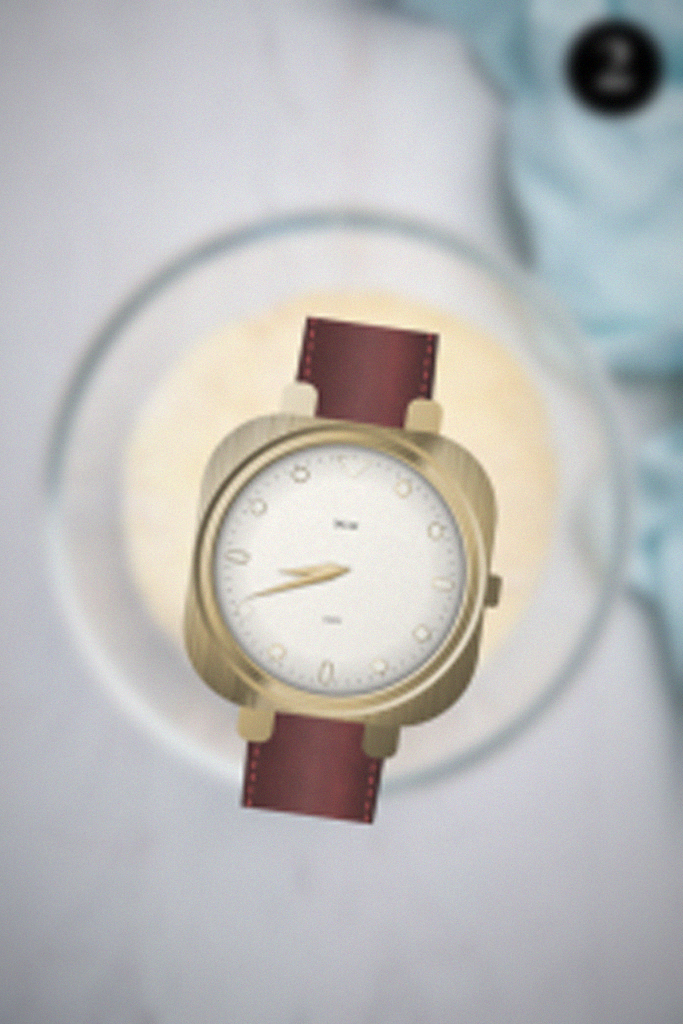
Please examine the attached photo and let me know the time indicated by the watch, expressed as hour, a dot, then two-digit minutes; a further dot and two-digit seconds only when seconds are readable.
8.41
